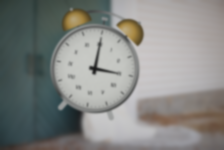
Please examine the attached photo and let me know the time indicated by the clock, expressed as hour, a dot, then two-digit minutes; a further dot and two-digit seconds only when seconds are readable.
3.00
